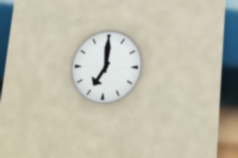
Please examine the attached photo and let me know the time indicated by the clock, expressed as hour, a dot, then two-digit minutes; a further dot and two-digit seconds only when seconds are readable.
7.00
